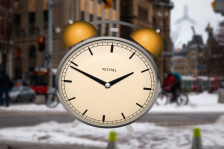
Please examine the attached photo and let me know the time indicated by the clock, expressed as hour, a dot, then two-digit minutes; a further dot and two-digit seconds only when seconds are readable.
1.49
